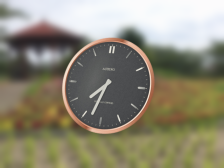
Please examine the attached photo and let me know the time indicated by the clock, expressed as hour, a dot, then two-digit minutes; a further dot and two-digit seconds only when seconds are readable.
7.33
